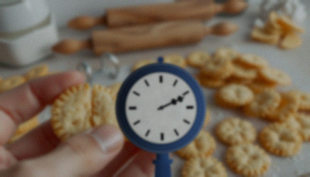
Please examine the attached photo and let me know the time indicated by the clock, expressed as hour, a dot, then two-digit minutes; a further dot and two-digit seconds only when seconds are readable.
2.11
